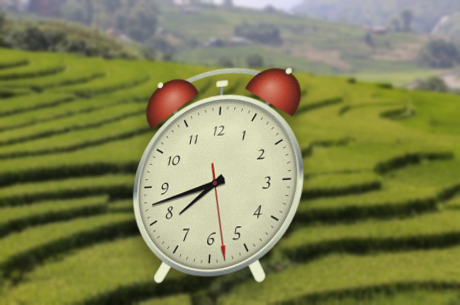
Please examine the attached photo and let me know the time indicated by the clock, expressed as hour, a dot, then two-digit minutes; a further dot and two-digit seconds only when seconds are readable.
7.42.28
